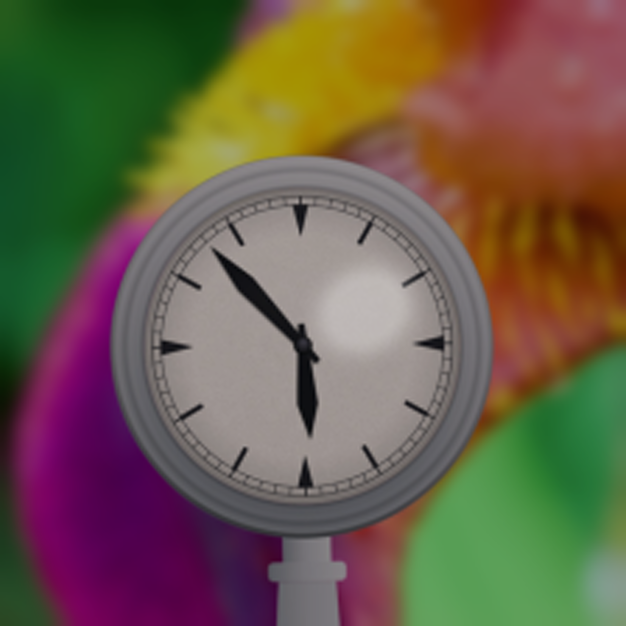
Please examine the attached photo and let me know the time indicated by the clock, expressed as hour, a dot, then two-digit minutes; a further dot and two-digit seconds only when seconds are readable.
5.53
